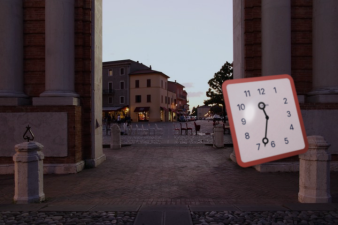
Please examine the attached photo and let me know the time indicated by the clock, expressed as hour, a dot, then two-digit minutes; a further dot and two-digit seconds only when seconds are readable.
11.33
